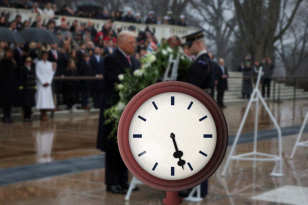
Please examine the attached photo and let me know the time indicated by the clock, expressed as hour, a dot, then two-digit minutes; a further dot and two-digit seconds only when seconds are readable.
5.27
